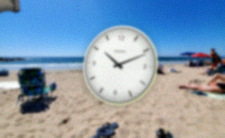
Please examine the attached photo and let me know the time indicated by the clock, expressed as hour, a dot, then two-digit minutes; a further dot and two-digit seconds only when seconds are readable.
10.11
